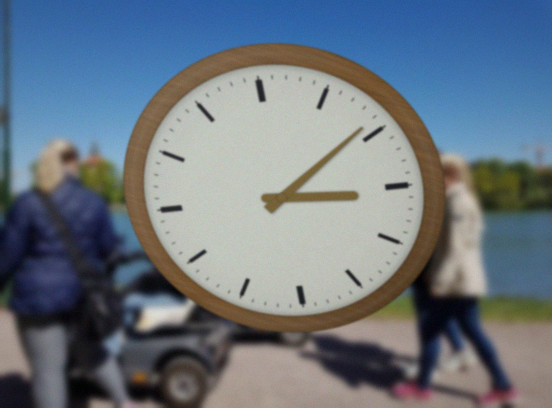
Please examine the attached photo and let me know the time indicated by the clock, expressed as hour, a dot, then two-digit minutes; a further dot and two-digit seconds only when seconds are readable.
3.09
